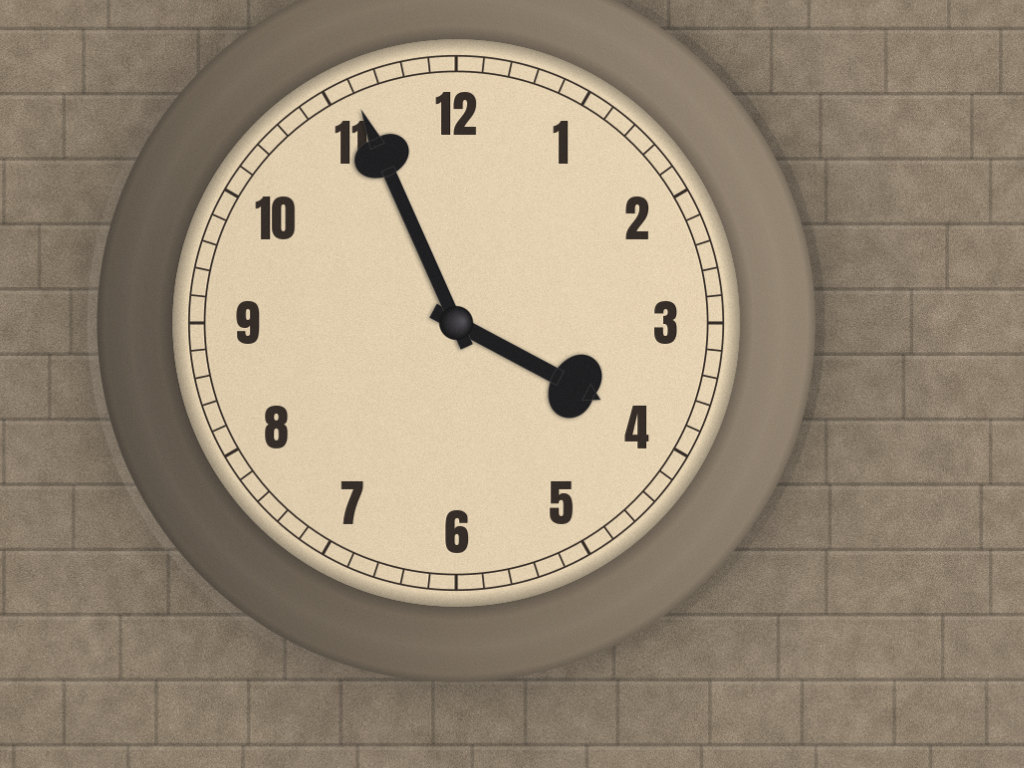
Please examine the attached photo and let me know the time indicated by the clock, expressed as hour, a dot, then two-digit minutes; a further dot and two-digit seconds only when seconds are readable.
3.56
